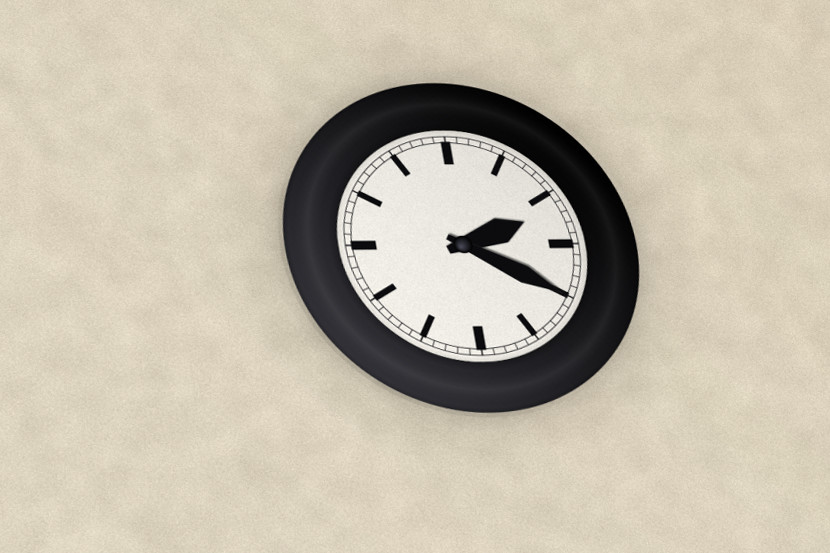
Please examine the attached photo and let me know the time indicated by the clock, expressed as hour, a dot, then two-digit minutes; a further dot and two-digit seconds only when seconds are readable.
2.20
